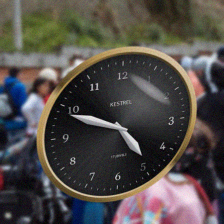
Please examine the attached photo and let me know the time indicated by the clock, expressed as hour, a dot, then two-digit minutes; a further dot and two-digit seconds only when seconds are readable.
4.49
